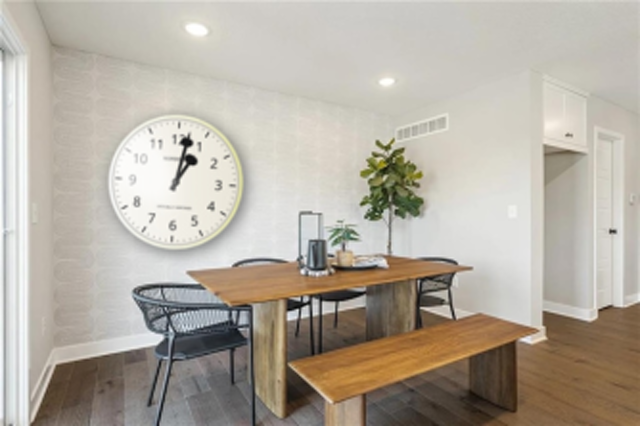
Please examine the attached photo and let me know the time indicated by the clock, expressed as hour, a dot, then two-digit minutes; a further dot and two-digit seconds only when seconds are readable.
1.02
